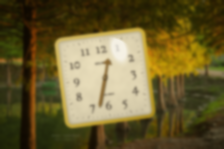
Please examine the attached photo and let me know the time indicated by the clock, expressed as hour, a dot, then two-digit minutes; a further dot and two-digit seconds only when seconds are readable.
12.33
